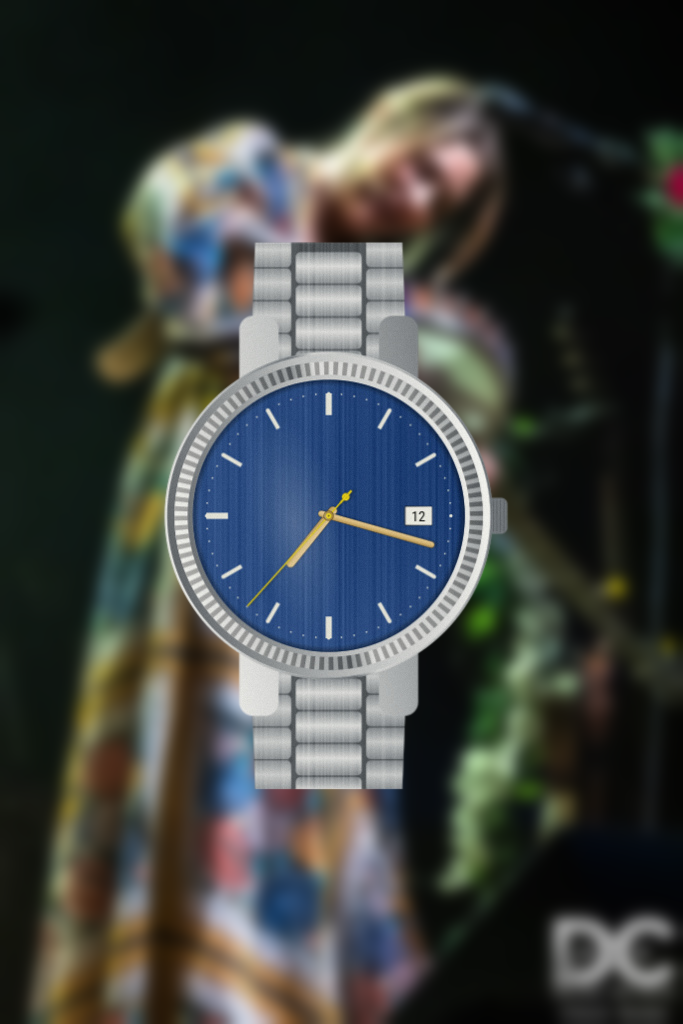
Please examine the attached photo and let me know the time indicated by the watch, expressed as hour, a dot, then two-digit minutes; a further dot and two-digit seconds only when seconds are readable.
7.17.37
